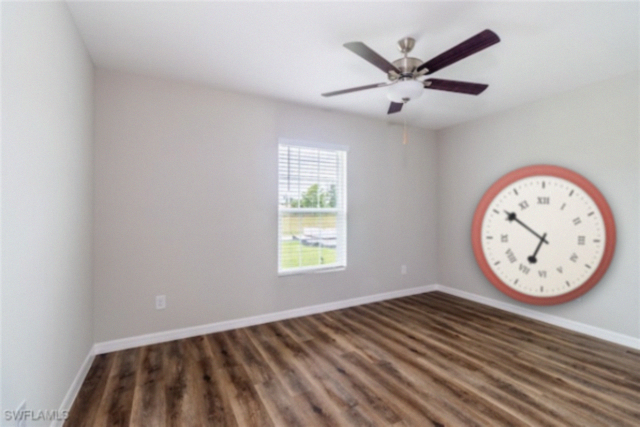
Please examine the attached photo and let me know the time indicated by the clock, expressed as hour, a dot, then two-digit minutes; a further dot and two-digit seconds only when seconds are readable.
6.51
